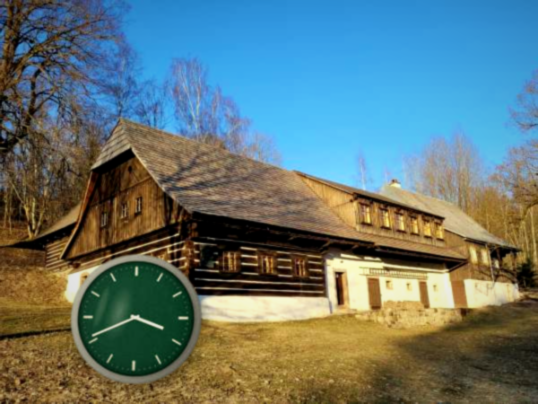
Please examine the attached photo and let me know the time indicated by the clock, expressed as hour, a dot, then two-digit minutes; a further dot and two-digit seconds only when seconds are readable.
3.41
